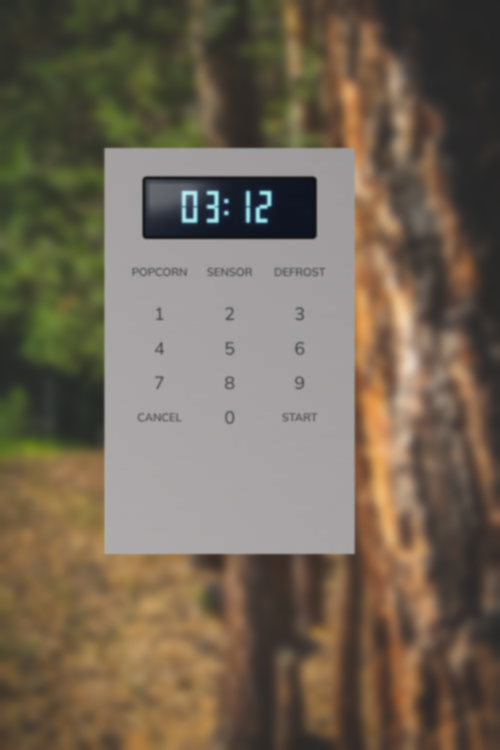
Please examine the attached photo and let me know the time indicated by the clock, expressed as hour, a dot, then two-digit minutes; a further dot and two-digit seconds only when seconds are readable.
3.12
